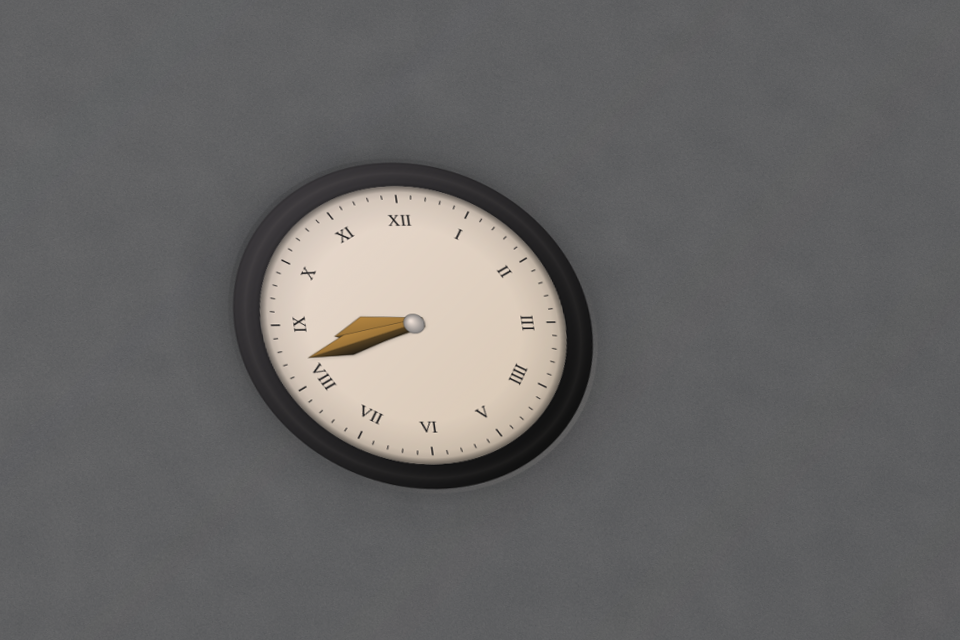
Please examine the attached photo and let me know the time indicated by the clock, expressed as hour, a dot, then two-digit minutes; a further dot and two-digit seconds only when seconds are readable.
8.42
